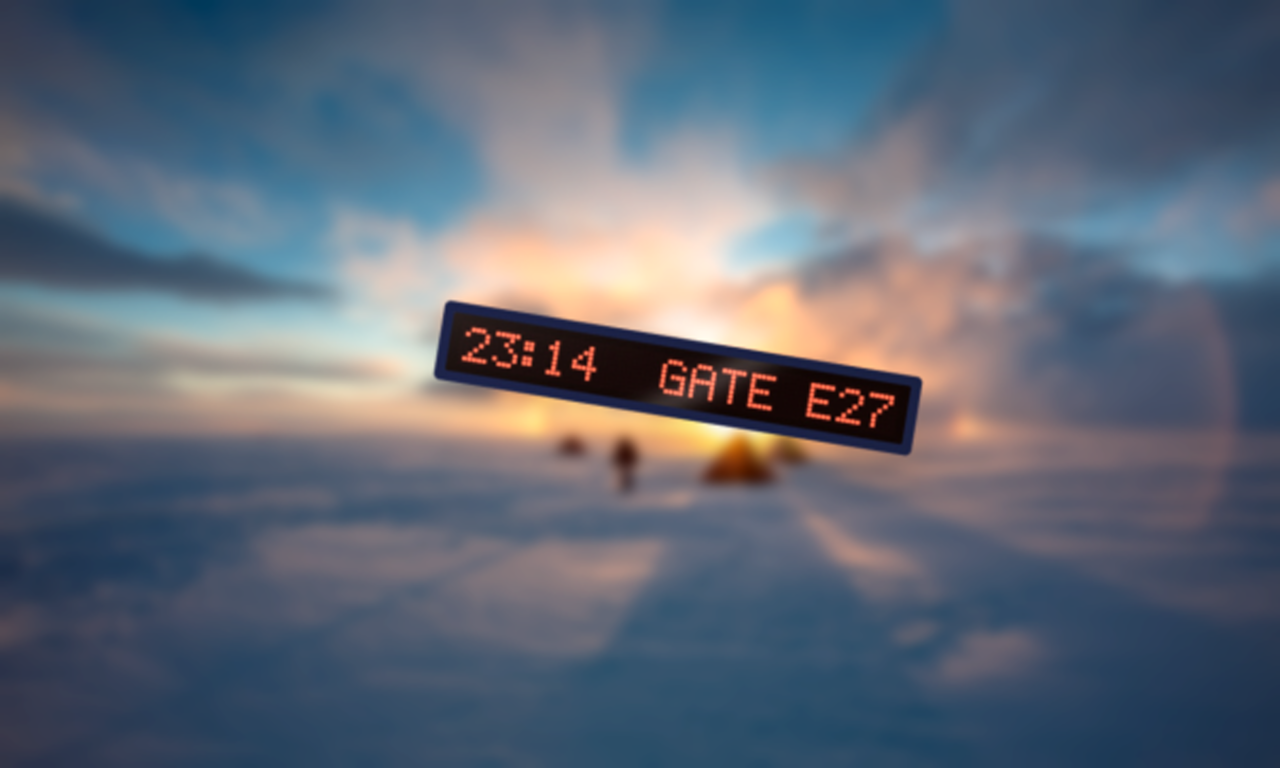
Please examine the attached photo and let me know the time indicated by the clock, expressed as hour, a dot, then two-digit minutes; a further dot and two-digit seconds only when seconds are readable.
23.14
